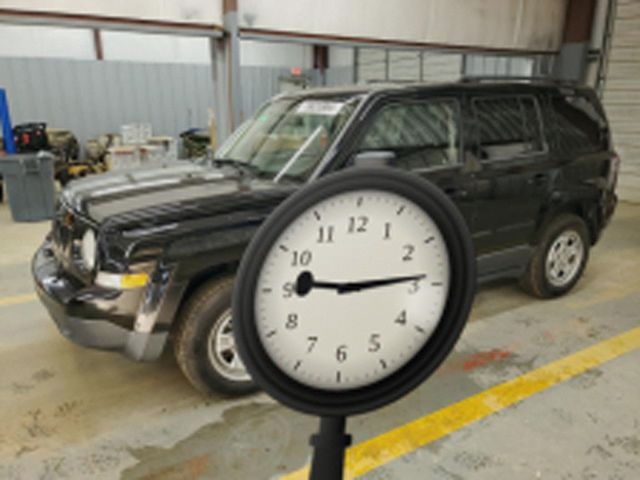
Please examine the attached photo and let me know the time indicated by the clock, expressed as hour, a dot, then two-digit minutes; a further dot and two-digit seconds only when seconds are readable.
9.14
